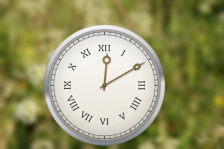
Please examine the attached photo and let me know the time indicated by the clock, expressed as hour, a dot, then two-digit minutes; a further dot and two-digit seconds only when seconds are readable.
12.10
